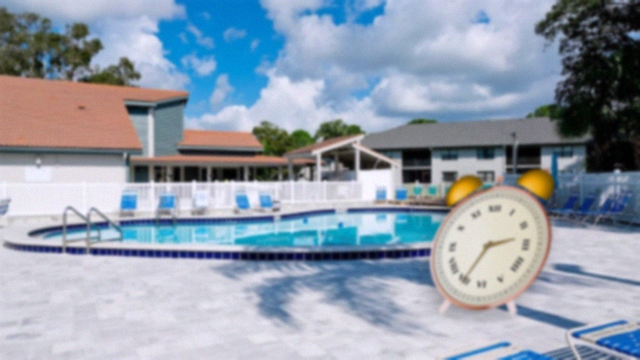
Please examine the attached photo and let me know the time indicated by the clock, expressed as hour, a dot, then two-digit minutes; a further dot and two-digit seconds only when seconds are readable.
2.35
